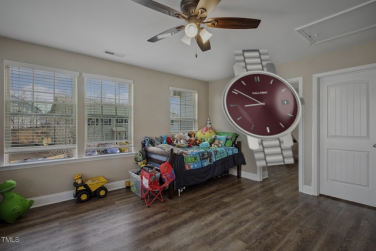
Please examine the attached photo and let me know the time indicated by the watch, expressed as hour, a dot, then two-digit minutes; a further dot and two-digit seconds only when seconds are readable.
8.51
